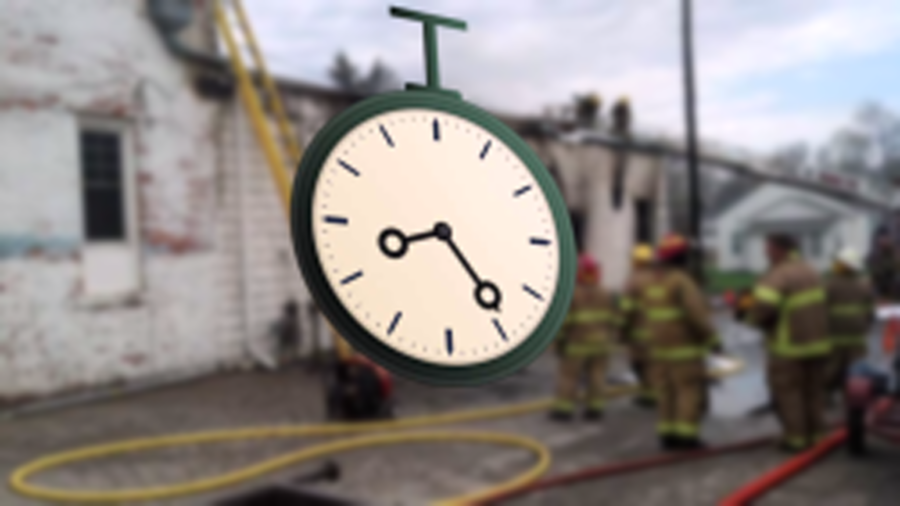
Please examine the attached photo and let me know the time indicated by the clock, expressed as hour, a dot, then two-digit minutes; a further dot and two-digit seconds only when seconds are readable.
8.24
